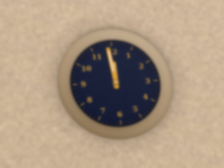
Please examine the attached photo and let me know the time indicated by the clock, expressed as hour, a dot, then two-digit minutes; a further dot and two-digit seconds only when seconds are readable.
11.59
